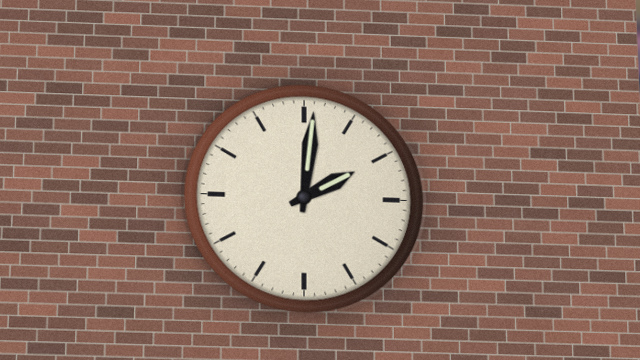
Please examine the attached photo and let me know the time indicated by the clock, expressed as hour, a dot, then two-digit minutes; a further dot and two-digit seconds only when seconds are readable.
2.01
